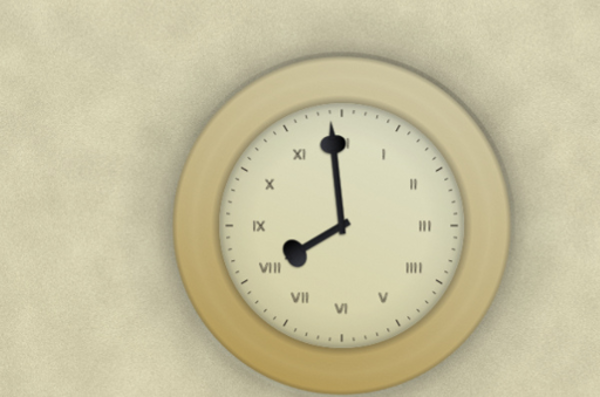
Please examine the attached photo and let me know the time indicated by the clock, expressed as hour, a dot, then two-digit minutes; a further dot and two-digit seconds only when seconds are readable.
7.59
